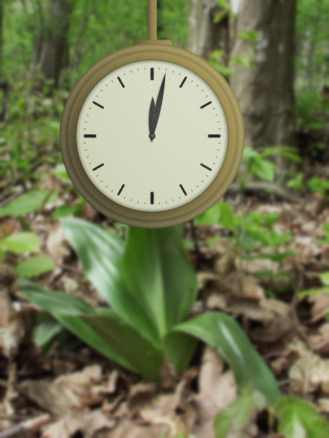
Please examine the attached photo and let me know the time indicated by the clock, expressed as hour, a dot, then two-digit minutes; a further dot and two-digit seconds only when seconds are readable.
12.02
